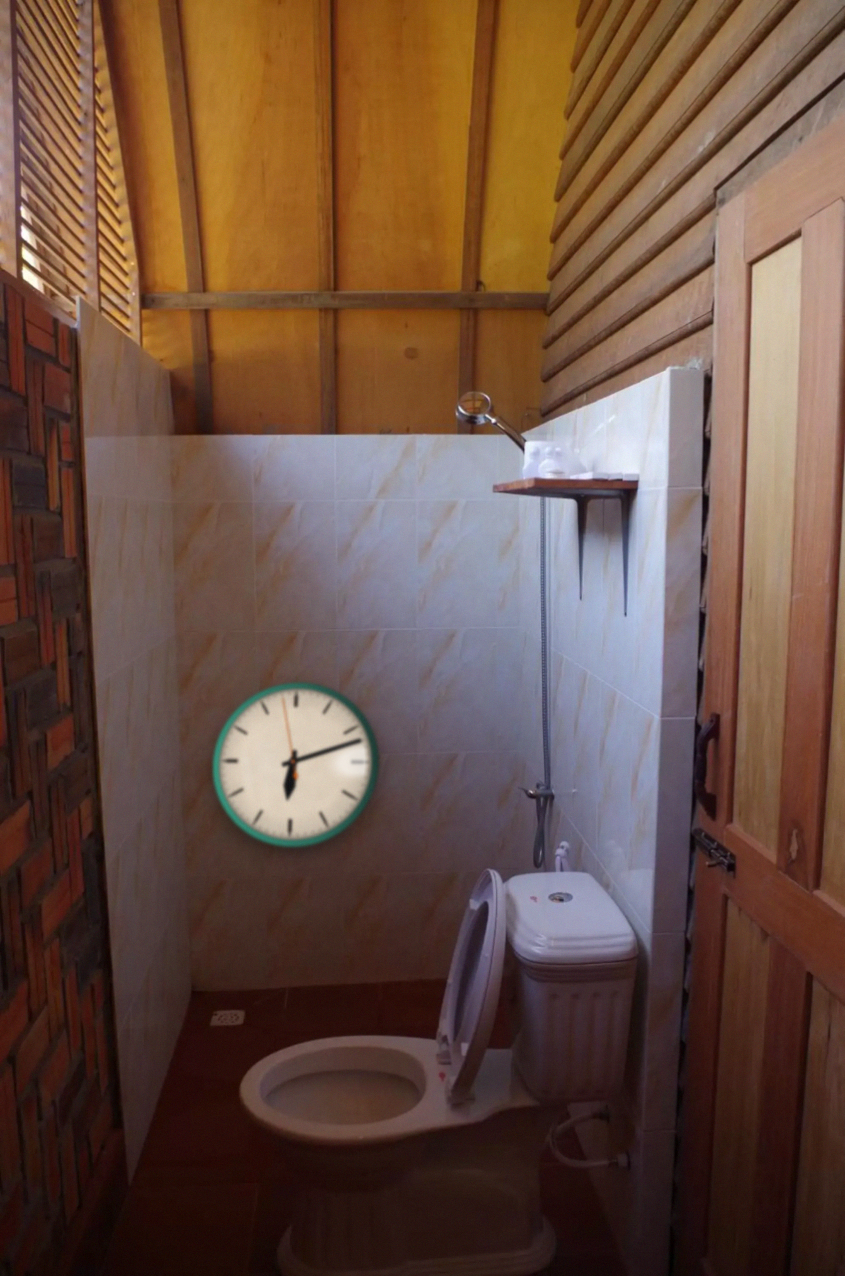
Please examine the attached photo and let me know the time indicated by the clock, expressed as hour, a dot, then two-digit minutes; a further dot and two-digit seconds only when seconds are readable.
6.11.58
